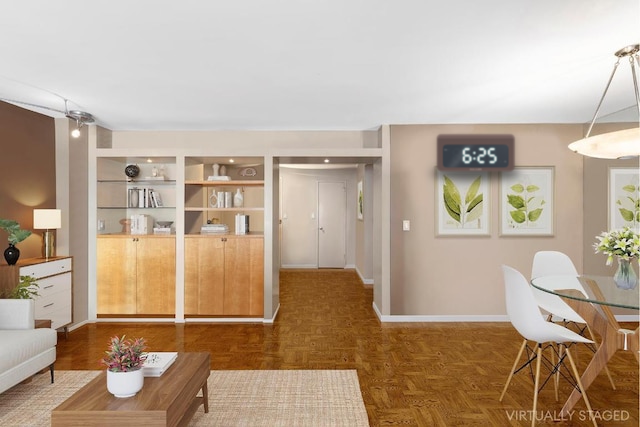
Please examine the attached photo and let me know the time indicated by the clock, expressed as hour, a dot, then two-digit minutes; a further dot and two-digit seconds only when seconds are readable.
6.25
